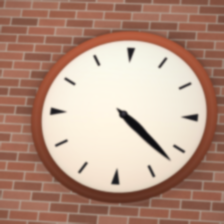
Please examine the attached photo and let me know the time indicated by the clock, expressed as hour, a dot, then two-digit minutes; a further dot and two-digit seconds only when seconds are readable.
4.22
